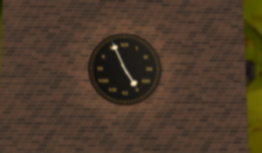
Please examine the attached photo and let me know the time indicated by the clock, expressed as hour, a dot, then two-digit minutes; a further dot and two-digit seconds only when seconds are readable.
4.56
